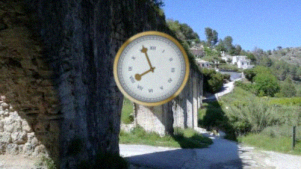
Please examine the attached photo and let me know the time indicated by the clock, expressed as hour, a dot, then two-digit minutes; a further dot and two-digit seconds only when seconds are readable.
7.56
